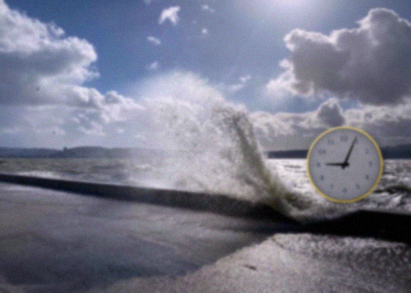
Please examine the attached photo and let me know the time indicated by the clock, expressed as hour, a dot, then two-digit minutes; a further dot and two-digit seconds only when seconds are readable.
9.04
